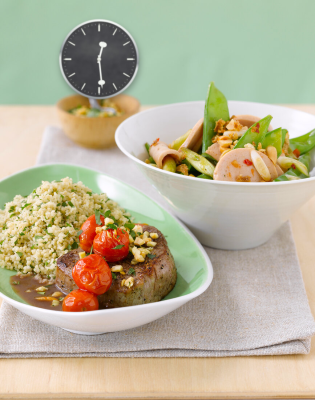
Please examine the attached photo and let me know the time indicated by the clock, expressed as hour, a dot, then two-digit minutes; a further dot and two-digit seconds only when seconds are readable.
12.29
